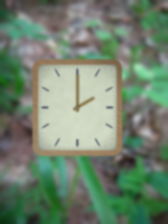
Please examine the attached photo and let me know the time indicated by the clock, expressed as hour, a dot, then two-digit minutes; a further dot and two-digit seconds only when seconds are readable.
2.00
